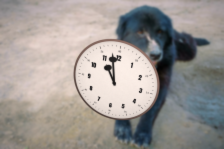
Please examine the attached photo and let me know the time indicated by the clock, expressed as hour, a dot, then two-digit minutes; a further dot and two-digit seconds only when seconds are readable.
10.58
